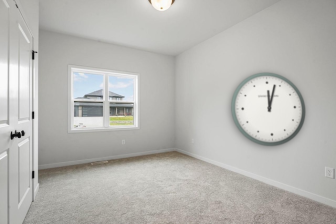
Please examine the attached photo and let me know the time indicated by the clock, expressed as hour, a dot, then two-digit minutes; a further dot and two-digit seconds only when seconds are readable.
12.03
